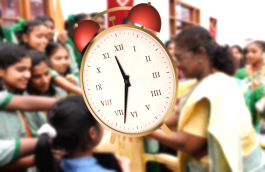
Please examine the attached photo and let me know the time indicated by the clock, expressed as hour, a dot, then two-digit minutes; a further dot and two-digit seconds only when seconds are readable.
11.33
